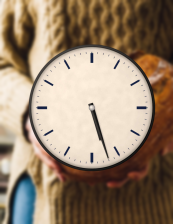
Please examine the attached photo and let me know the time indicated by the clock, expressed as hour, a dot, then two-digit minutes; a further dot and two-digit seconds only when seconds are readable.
5.27
